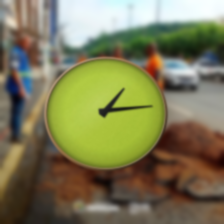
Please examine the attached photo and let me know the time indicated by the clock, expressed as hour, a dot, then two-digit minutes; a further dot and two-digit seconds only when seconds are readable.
1.14
